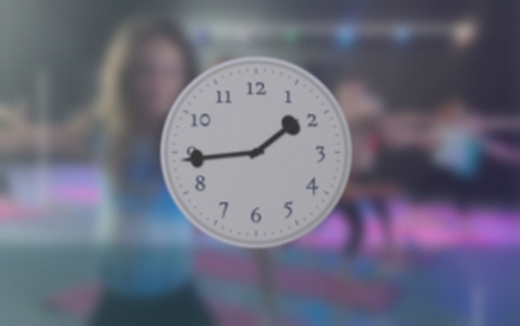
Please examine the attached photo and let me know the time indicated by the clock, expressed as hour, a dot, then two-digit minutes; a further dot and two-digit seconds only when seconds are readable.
1.44
